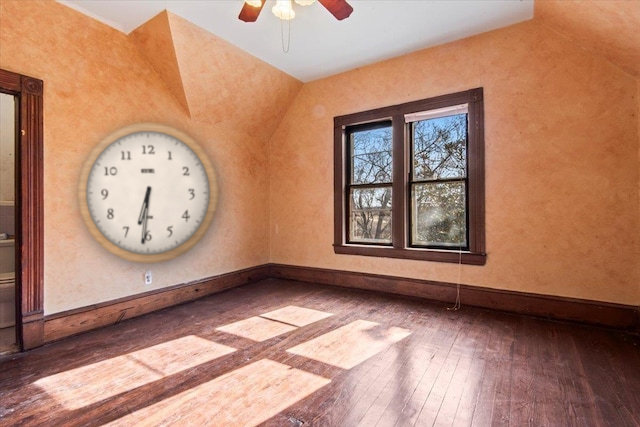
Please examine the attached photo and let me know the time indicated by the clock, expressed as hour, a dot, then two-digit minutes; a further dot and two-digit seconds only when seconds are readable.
6.31
